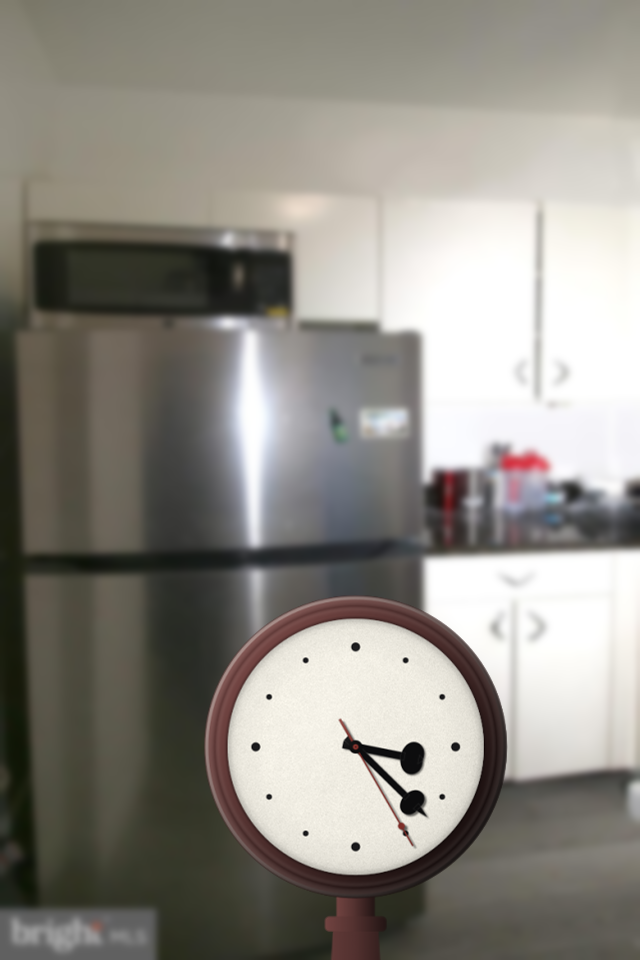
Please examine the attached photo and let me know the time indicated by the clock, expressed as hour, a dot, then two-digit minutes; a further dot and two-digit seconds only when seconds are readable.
3.22.25
